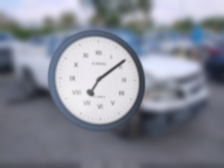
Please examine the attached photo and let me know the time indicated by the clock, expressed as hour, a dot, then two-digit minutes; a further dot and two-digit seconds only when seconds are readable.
7.09
